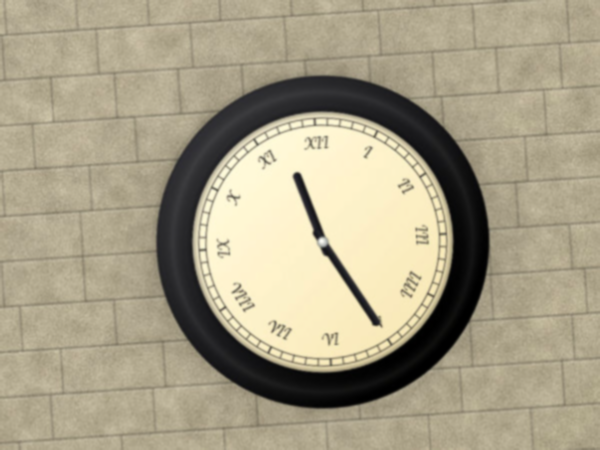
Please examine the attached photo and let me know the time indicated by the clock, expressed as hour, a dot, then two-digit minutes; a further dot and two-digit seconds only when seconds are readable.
11.25
